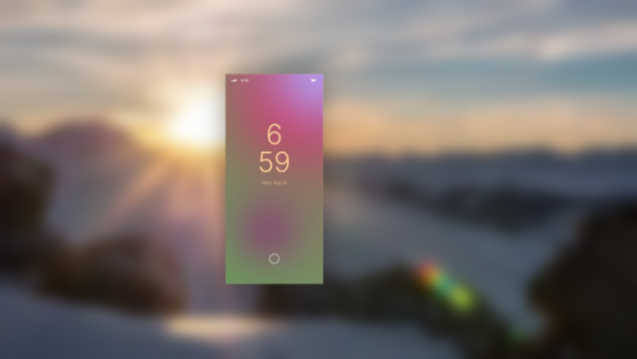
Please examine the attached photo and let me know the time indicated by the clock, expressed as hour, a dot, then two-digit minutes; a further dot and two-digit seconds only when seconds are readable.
6.59
